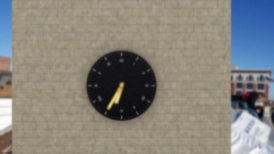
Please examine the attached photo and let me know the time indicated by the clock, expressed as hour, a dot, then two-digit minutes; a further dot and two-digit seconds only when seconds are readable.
6.35
